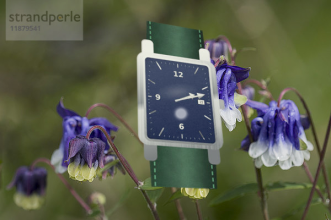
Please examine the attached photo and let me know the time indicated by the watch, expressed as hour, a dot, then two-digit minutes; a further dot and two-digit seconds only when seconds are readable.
2.12
